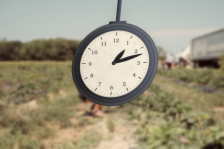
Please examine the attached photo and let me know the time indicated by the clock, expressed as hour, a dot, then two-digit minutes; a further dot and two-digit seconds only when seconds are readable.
1.12
